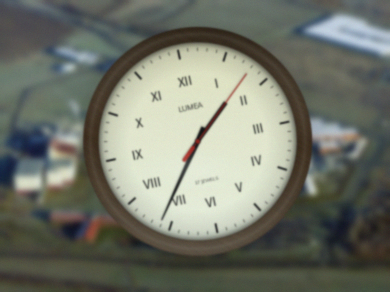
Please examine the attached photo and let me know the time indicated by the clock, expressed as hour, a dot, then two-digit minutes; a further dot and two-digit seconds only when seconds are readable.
1.36.08
